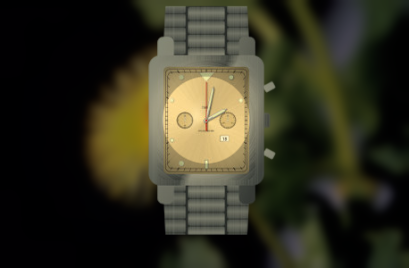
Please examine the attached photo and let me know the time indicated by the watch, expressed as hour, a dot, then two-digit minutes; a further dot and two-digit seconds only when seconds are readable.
2.02
